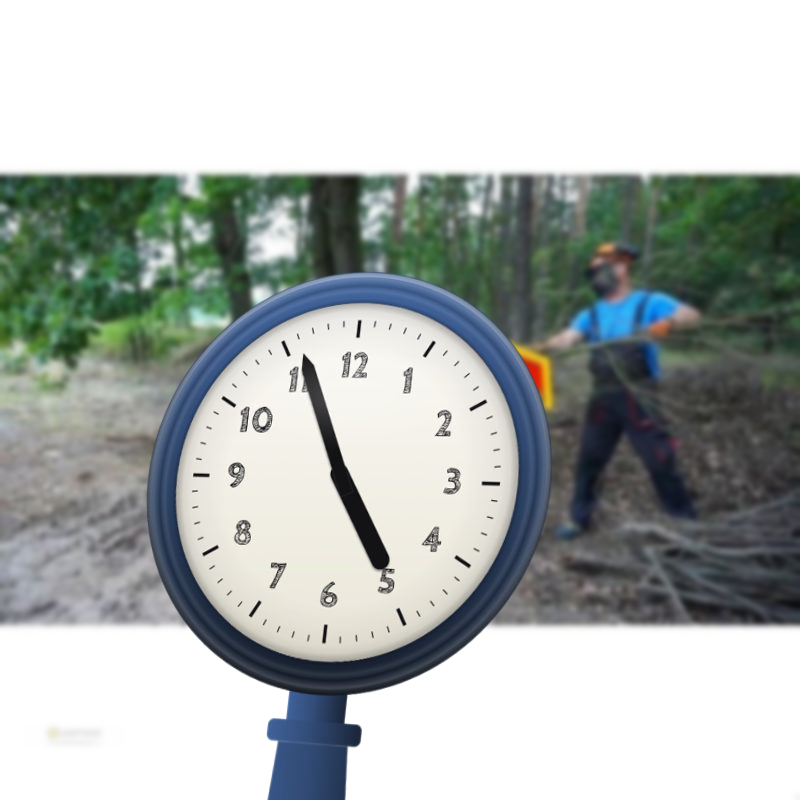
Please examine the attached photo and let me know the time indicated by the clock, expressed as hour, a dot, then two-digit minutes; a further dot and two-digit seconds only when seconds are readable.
4.56
